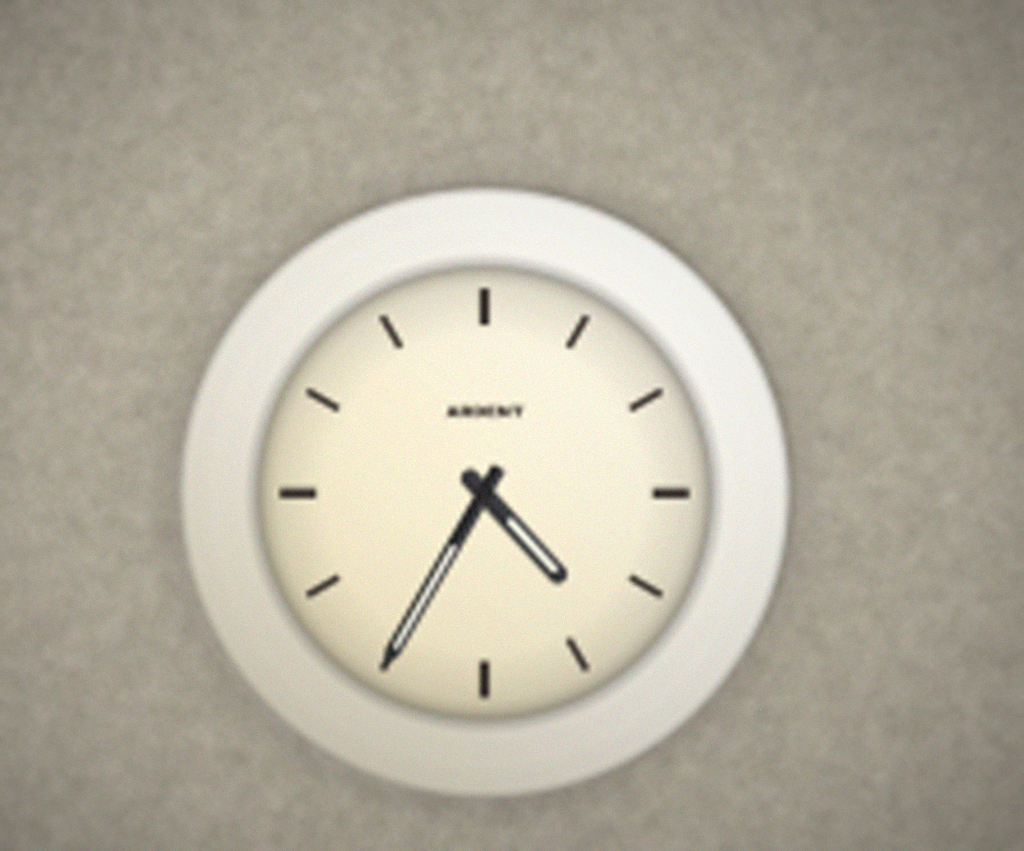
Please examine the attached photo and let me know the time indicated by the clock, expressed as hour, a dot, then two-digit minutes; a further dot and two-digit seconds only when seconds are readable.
4.35
